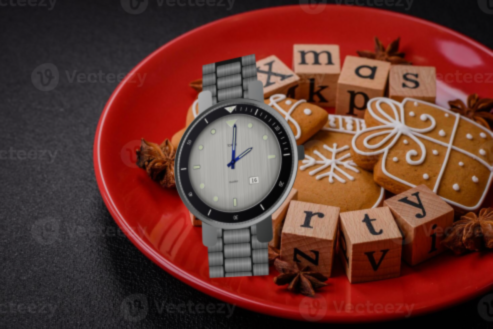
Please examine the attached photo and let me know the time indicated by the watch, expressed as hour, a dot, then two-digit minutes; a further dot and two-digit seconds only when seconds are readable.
2.01
